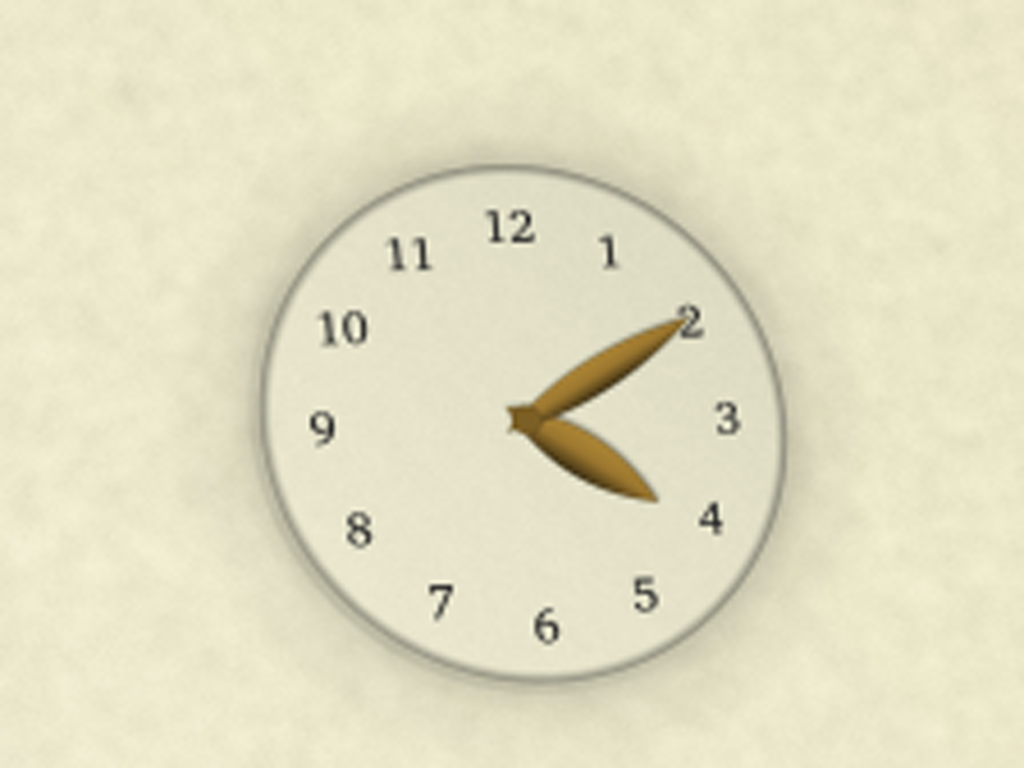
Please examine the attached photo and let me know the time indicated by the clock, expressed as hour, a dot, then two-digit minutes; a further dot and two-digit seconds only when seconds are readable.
4.10
